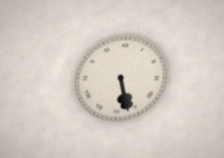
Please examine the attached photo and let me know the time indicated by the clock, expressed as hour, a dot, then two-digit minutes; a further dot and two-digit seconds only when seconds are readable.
5.27
